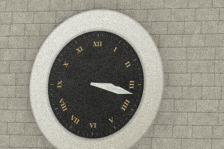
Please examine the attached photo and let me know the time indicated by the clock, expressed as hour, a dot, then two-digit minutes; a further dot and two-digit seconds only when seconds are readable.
3.17
